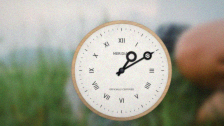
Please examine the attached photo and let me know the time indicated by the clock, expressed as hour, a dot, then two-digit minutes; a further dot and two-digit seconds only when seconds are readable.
1.10
